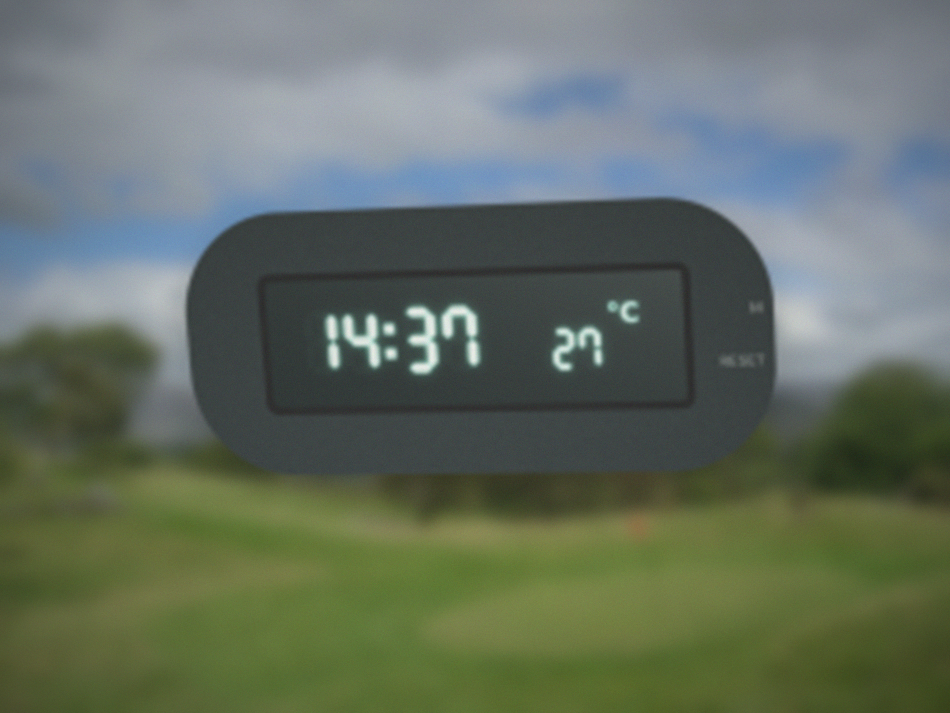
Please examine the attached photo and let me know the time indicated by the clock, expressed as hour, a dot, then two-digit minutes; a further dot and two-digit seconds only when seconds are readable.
14.37
